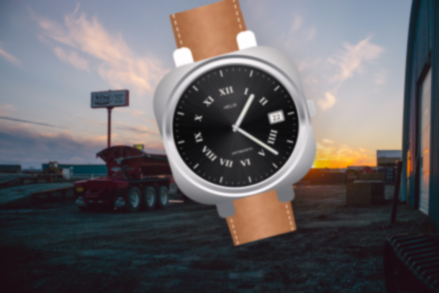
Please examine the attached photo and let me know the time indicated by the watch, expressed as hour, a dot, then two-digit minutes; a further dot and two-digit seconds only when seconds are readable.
1.23
